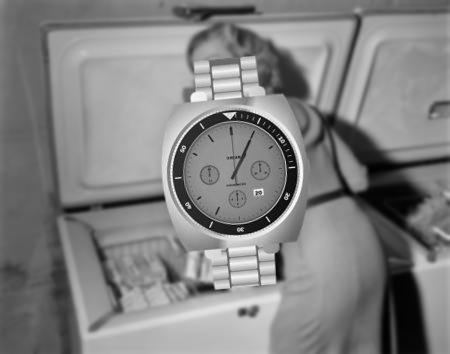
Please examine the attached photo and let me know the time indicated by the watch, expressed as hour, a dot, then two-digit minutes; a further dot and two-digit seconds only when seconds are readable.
1.05
